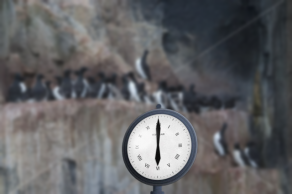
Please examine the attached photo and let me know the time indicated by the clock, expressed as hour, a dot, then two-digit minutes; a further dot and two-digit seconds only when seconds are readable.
6.00
